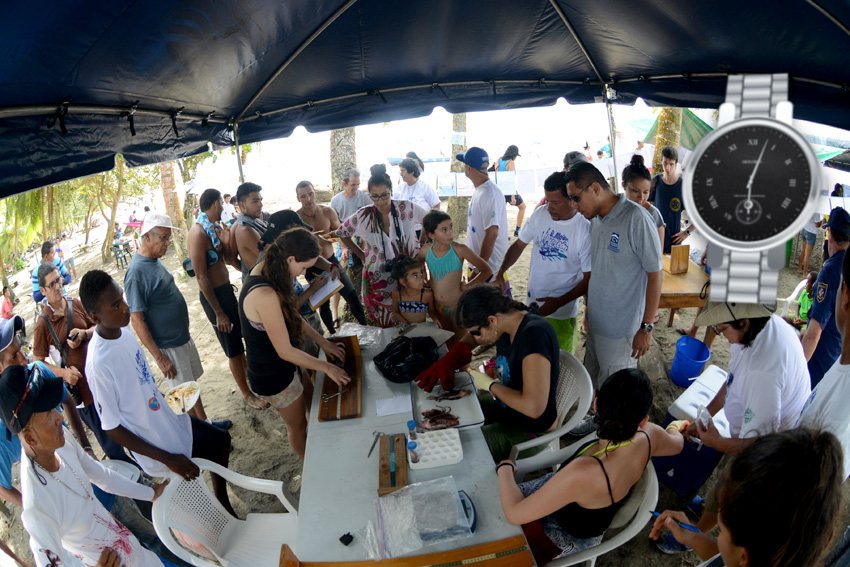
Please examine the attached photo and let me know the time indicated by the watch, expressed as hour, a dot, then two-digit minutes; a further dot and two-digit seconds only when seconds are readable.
6.03
